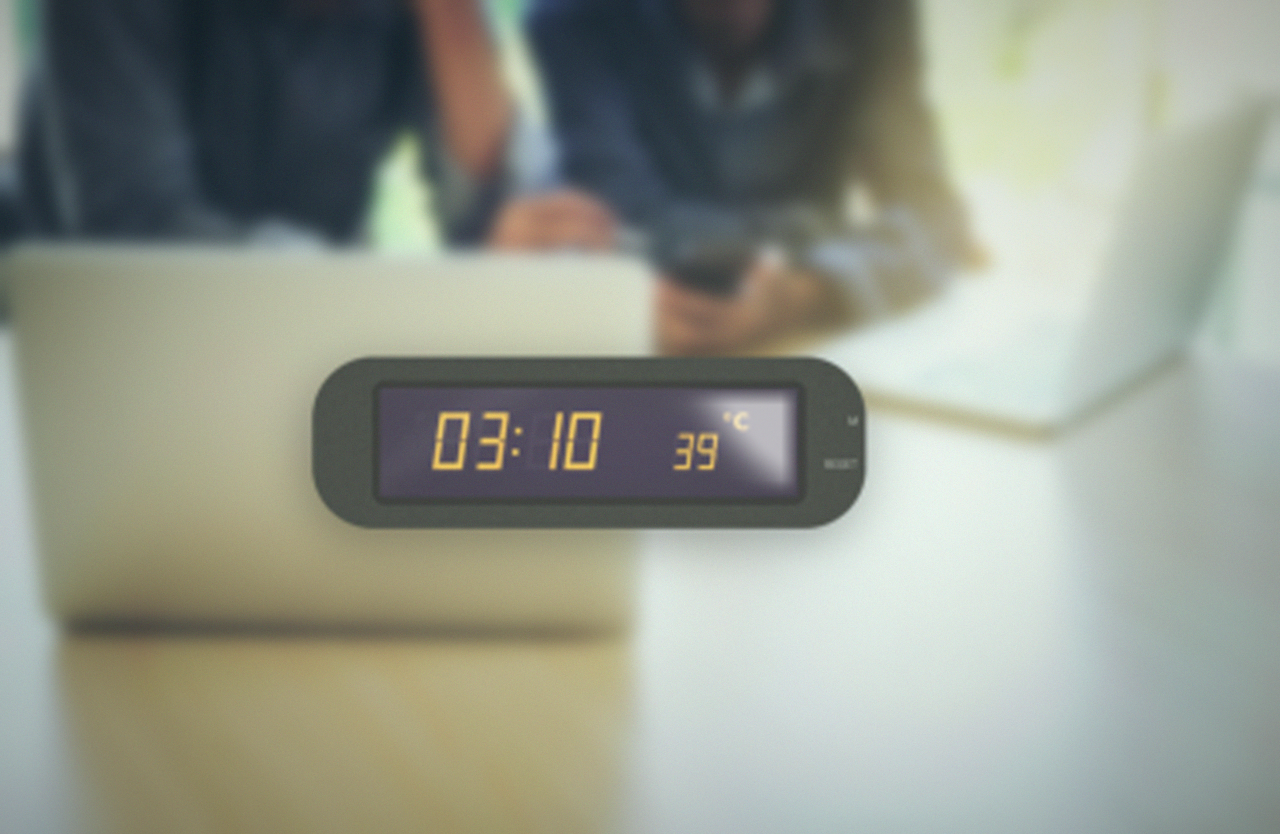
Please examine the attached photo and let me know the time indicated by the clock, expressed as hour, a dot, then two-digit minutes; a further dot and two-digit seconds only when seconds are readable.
3.10
